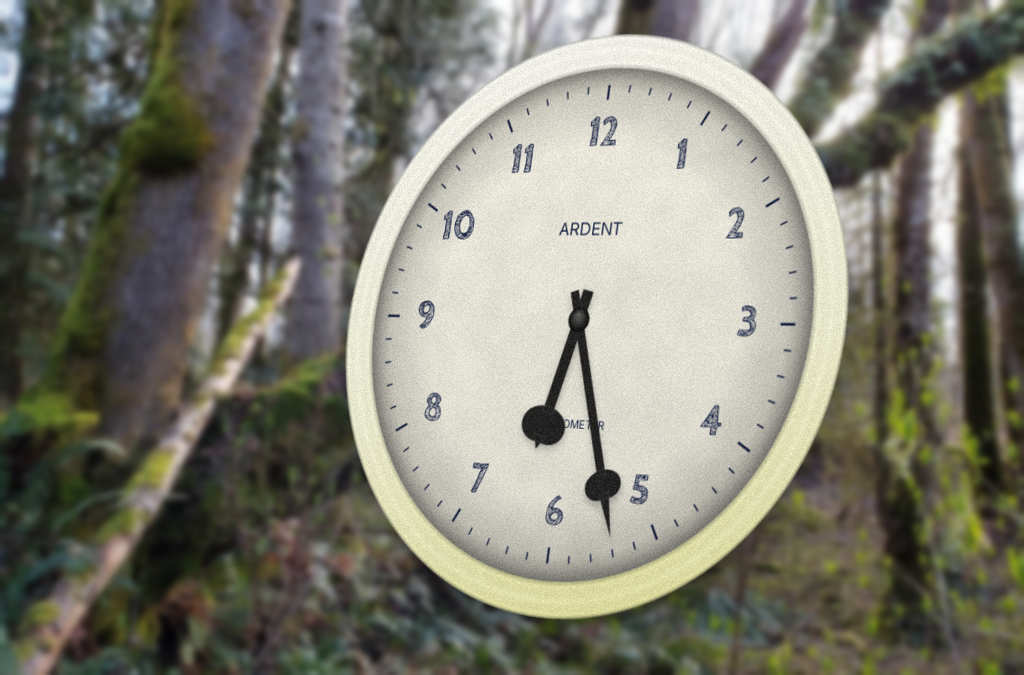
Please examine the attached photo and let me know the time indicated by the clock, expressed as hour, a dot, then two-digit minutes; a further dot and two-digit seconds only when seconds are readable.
6.27
